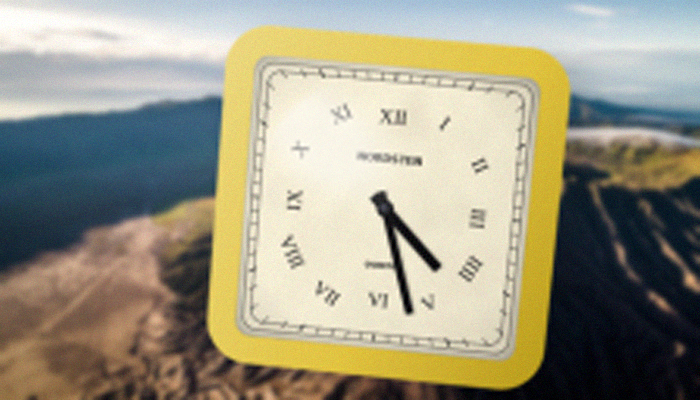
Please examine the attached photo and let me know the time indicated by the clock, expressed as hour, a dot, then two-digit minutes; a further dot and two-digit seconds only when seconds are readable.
4.27
